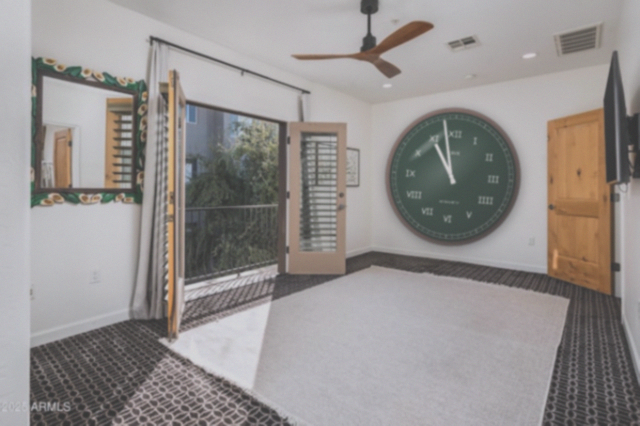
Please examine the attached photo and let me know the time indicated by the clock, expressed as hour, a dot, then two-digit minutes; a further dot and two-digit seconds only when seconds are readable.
10.58
